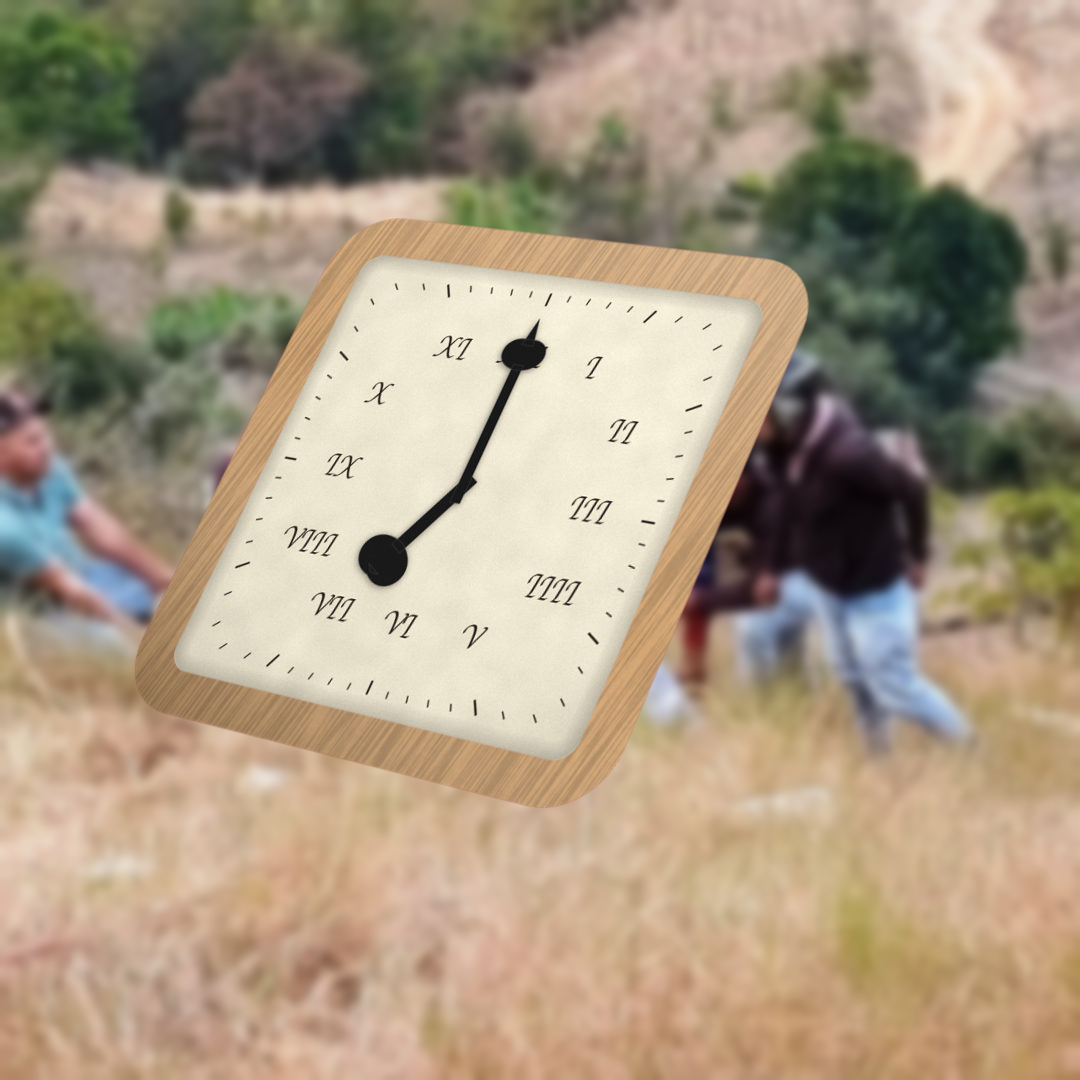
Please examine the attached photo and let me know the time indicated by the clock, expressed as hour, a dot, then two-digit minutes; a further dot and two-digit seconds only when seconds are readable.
7.00
